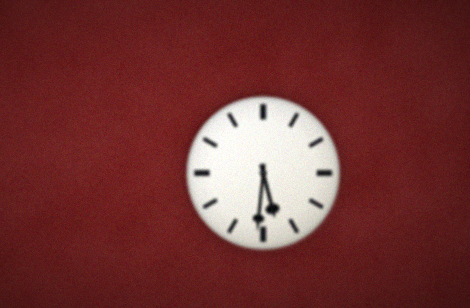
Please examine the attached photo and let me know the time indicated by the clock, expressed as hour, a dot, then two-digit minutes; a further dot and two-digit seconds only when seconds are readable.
5.31
